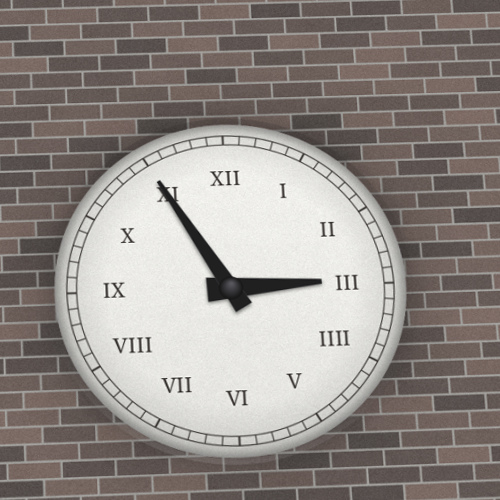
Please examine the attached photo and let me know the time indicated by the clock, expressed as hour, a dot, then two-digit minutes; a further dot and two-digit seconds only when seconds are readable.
2.55
